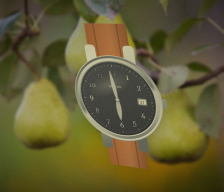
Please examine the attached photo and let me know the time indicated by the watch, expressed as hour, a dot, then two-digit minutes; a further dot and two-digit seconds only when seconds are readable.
5.59
